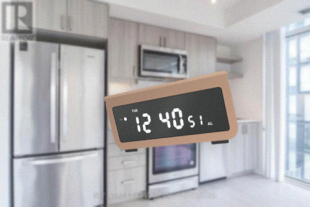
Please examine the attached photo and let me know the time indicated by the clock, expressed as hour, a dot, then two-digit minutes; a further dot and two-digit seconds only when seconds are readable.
12.40.51
